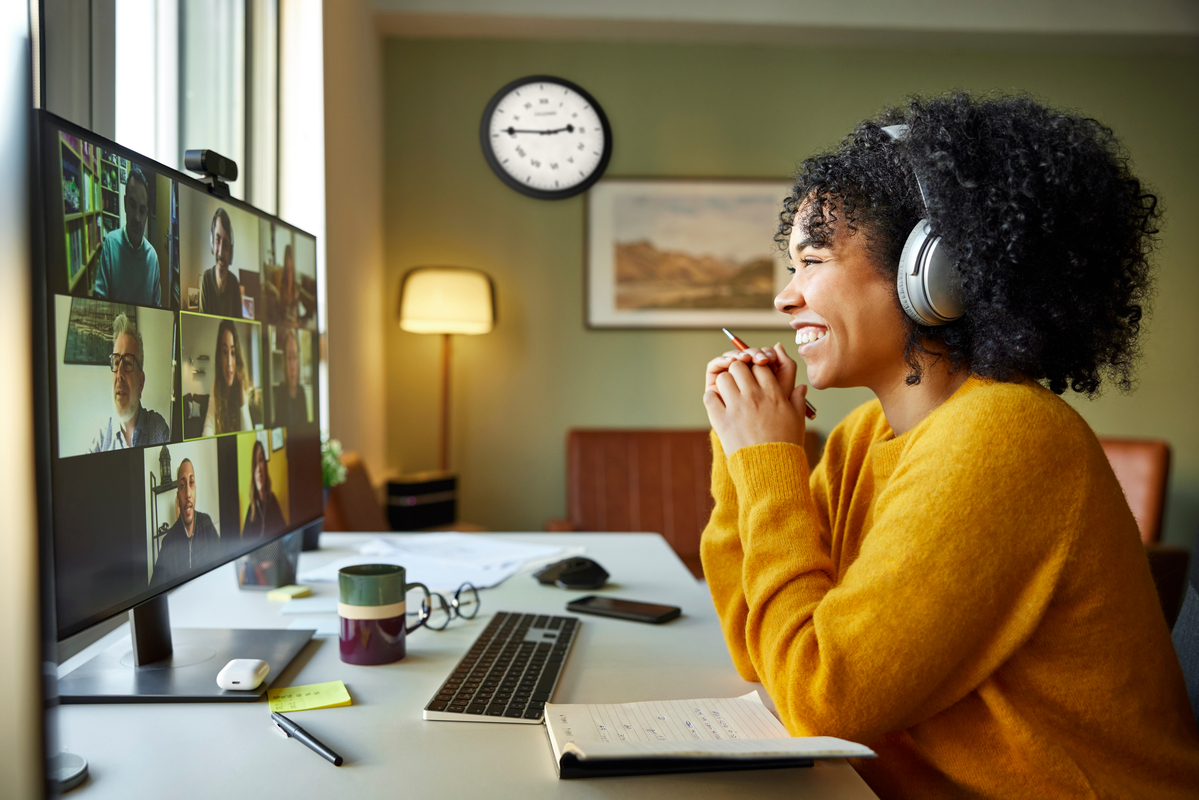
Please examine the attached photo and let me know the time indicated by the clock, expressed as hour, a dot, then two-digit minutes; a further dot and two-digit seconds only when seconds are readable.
2.46
